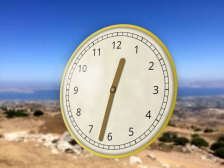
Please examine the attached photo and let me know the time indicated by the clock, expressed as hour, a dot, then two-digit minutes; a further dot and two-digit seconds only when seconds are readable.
12.32
